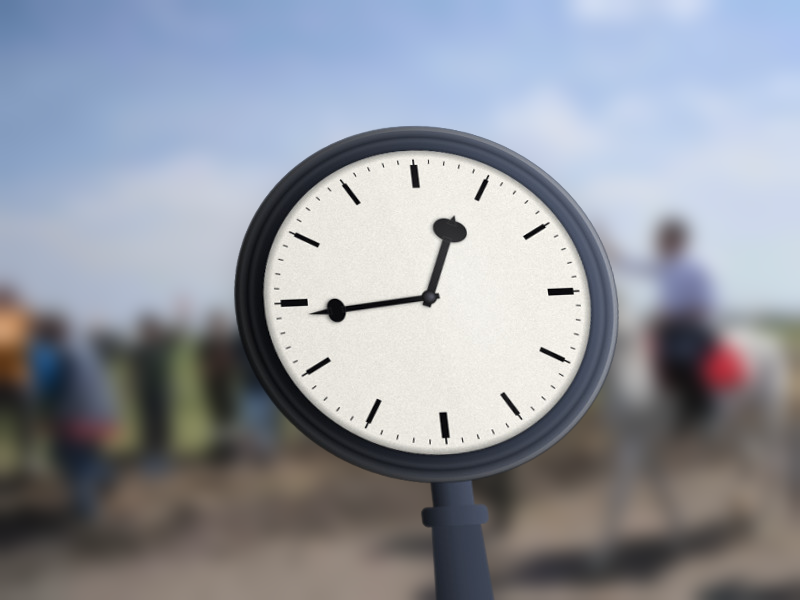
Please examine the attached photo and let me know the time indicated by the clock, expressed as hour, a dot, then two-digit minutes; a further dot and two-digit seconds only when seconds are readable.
12.44
